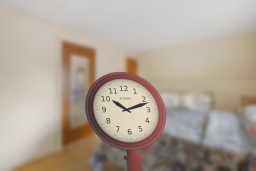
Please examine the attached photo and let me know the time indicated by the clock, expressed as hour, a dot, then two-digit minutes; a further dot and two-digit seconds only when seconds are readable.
10.12
